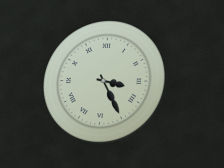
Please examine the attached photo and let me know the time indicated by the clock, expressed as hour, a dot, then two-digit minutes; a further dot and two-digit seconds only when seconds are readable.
3.25
